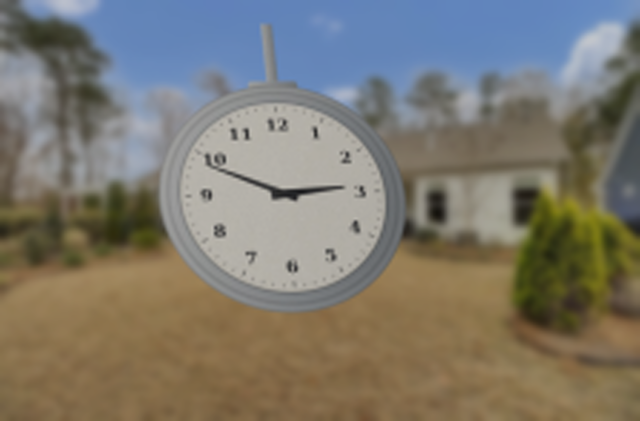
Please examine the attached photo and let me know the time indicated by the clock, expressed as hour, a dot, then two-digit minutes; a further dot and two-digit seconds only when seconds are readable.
2.49
